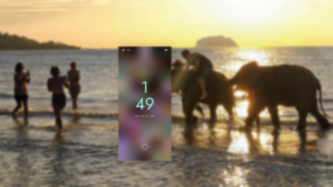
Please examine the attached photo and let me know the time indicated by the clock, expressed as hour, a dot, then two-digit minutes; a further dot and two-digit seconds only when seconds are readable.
1.49
